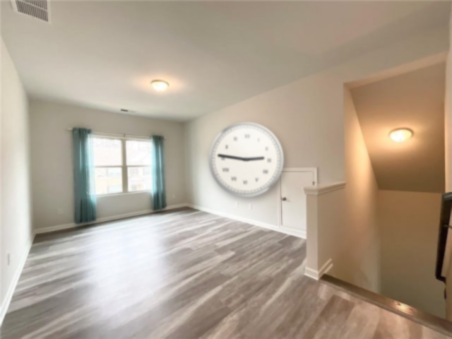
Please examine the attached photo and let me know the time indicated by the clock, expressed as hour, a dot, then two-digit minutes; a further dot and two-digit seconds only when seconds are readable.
2.46
